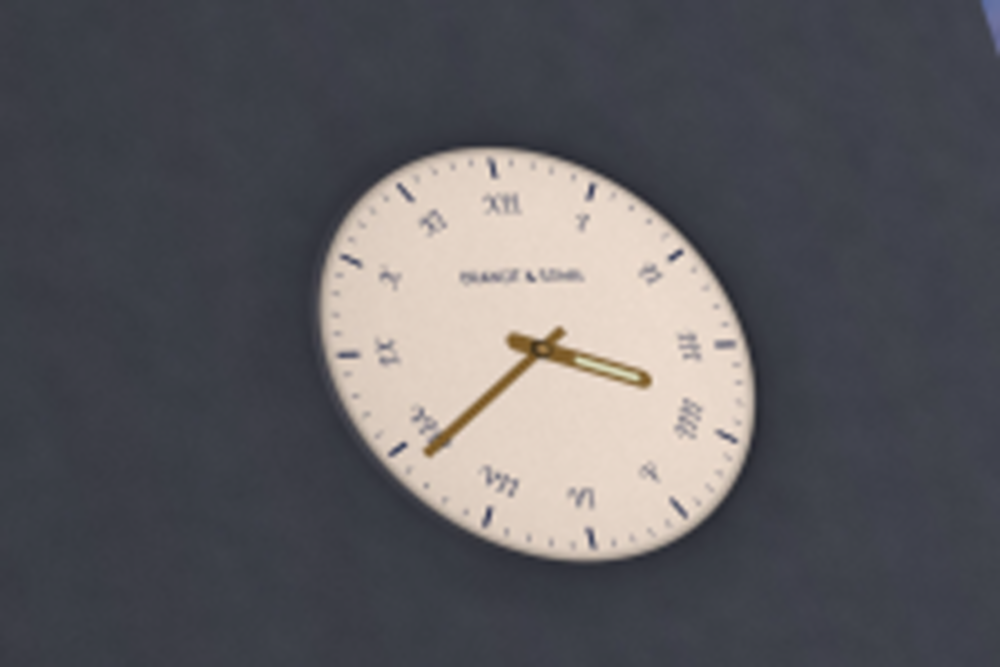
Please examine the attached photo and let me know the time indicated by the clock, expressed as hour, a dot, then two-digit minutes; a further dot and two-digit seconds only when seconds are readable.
3.39
